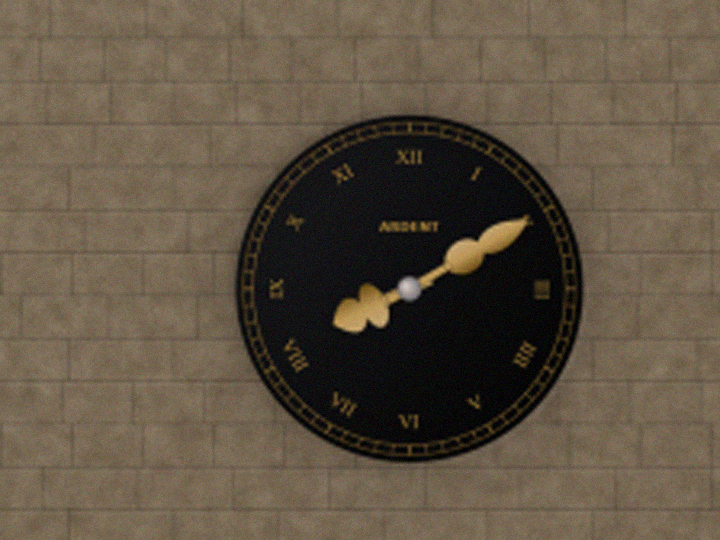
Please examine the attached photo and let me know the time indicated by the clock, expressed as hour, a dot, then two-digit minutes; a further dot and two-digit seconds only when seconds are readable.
8.10
